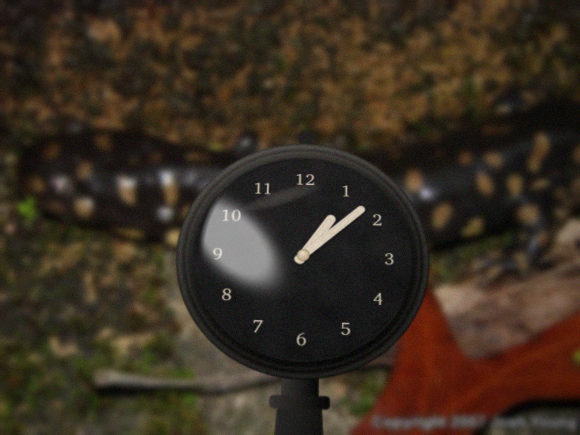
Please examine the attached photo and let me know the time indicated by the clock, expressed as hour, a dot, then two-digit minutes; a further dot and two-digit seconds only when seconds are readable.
1.08
